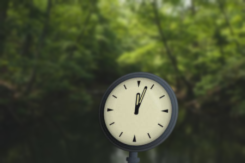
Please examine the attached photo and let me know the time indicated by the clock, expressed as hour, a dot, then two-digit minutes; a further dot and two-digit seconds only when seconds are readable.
12.03
